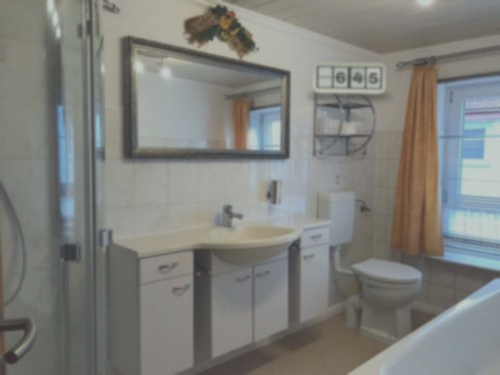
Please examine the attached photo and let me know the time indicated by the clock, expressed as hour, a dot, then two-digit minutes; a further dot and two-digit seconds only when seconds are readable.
6.45
